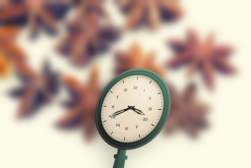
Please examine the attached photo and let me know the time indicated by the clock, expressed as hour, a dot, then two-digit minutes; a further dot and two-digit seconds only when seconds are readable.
3.41
